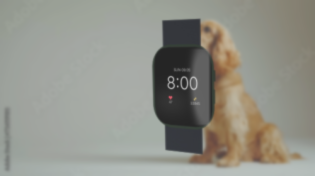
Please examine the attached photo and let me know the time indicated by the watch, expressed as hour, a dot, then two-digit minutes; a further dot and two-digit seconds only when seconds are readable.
8.00
